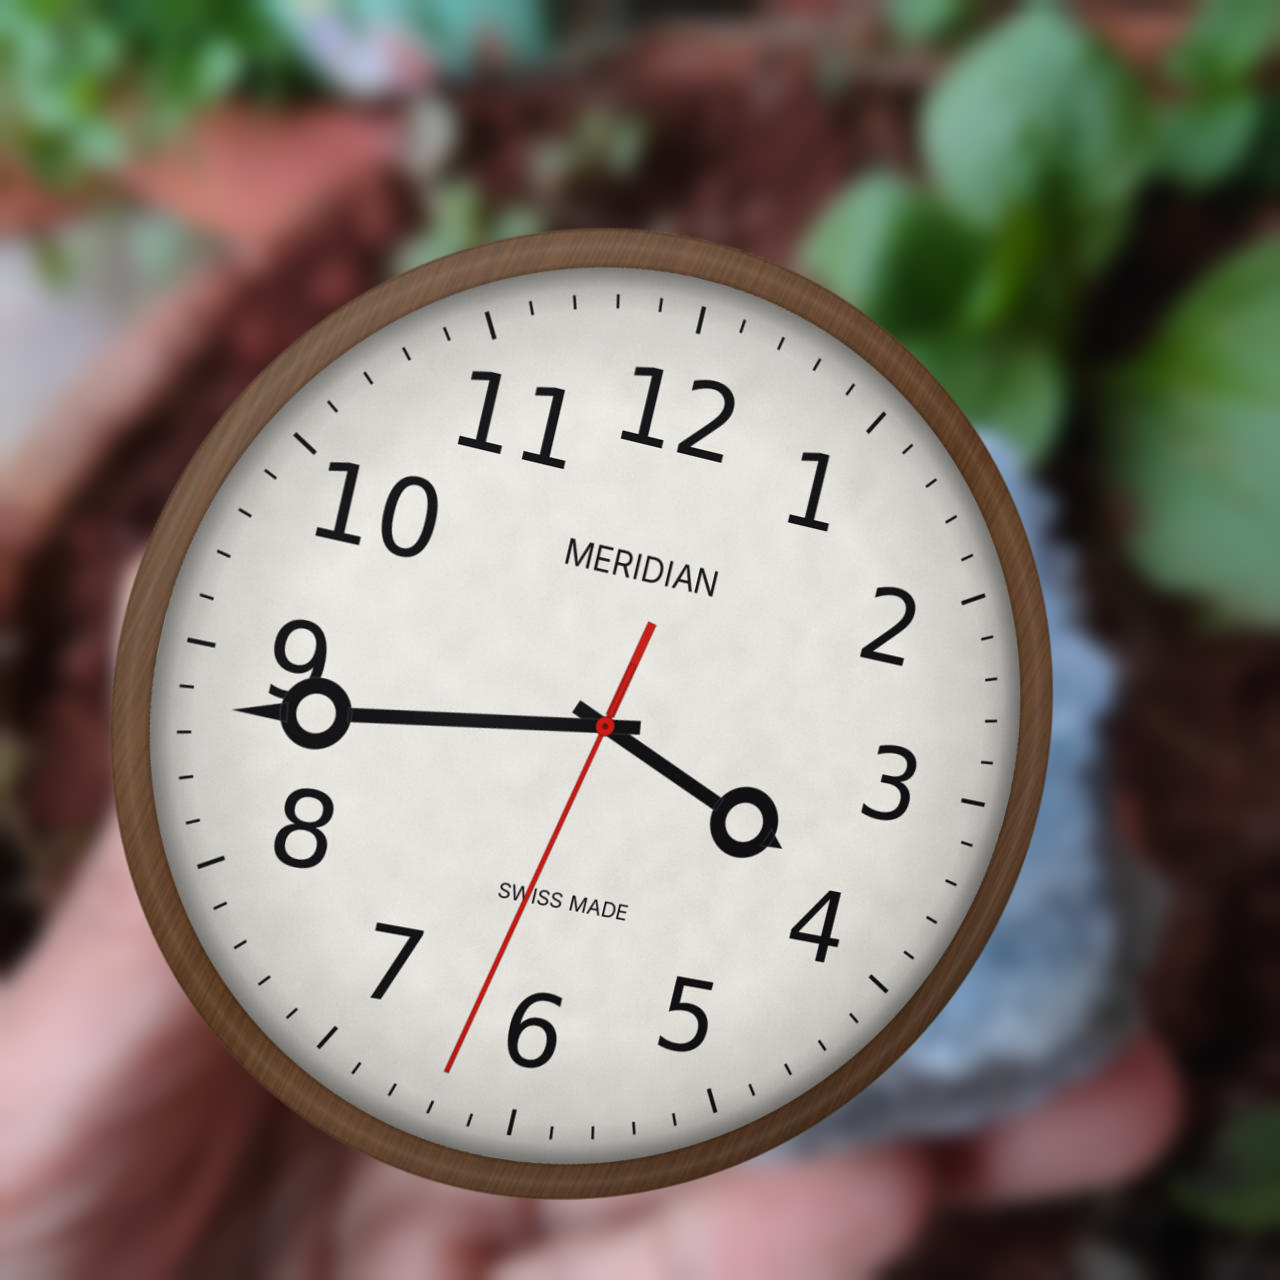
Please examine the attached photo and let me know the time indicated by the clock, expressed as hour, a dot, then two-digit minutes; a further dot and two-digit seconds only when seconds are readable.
3.43.32
